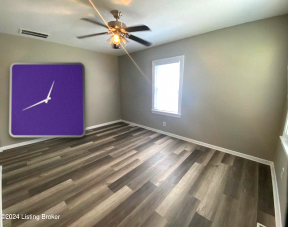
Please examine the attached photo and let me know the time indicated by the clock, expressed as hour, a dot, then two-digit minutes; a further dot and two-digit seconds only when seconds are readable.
12.41
